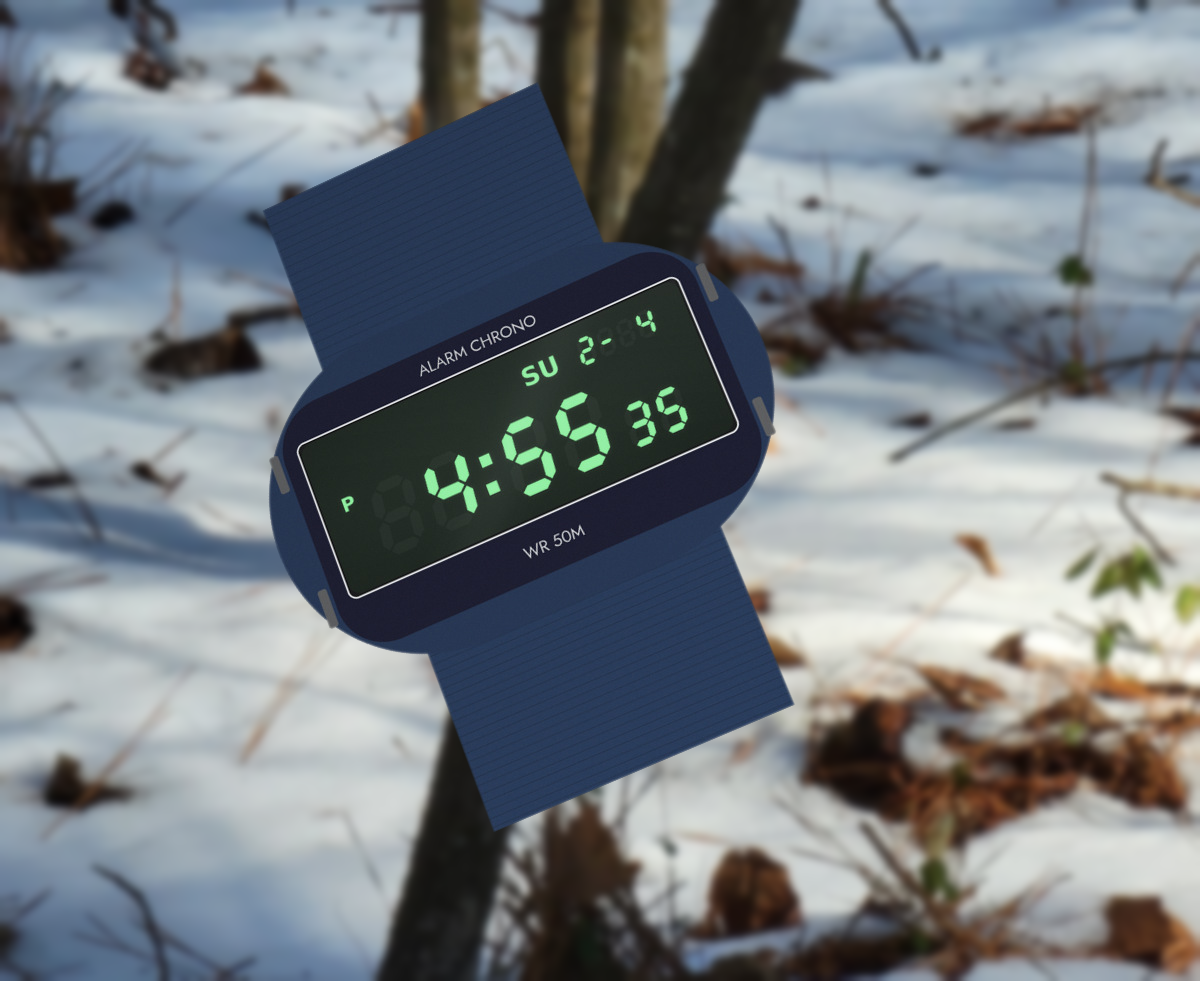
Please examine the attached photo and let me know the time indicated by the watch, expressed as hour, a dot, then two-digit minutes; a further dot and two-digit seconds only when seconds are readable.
4.55.35
